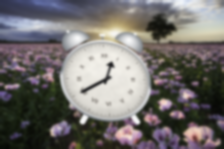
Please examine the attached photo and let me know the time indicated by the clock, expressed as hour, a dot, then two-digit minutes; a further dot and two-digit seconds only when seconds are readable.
12.40
